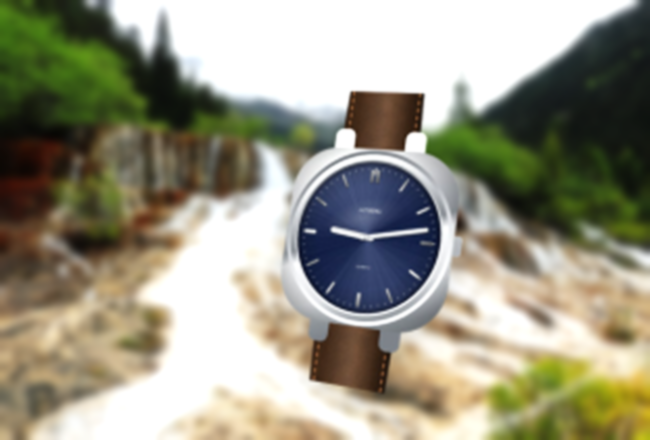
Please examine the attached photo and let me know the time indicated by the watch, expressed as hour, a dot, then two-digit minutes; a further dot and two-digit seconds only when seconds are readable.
9.13
